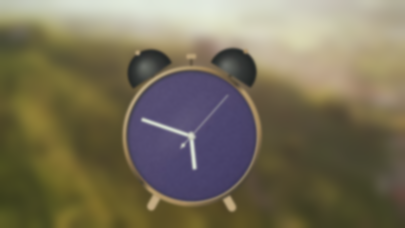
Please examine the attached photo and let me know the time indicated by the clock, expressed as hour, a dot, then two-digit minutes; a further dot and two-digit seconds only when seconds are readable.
5.48.07
